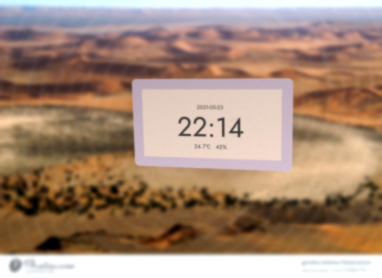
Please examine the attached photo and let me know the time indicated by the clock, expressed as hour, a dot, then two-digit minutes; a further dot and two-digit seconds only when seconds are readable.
22.14
